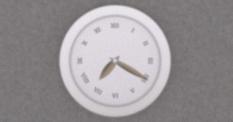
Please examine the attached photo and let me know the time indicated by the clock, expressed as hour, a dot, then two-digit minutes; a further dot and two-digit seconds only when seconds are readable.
7.20
